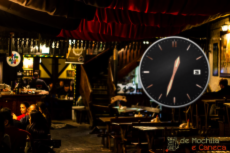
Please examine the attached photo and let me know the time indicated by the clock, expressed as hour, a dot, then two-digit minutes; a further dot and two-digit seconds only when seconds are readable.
12.33
